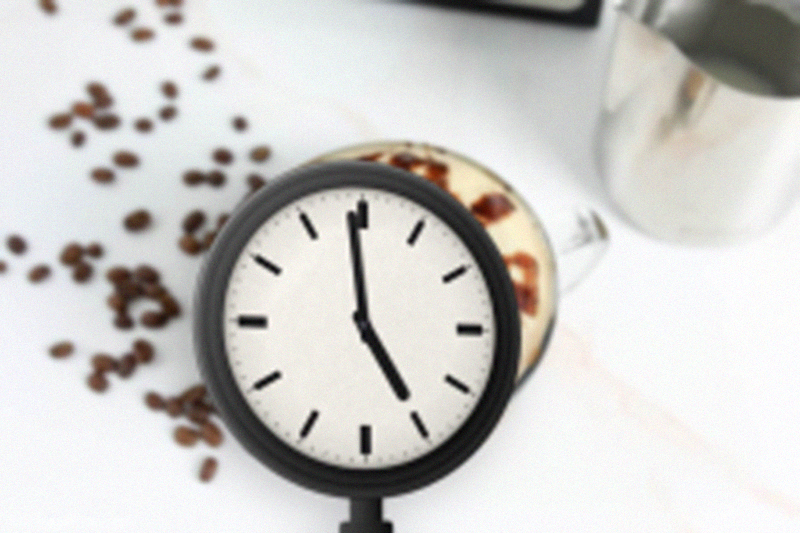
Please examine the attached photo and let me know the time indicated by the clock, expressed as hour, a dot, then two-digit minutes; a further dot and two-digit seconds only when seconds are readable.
4.59
